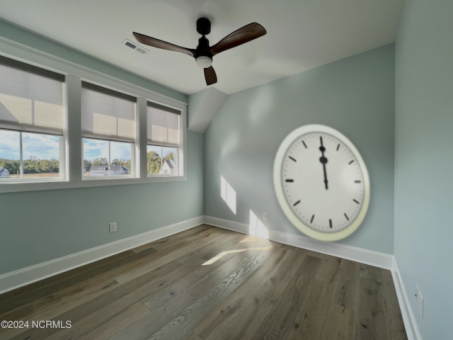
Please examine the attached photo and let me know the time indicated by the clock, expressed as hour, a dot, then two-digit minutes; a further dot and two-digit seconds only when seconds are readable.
12.00
